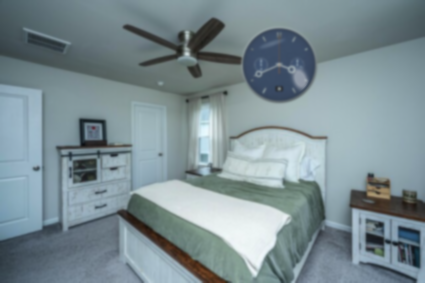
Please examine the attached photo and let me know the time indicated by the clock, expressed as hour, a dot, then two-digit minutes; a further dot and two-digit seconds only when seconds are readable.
3.41
